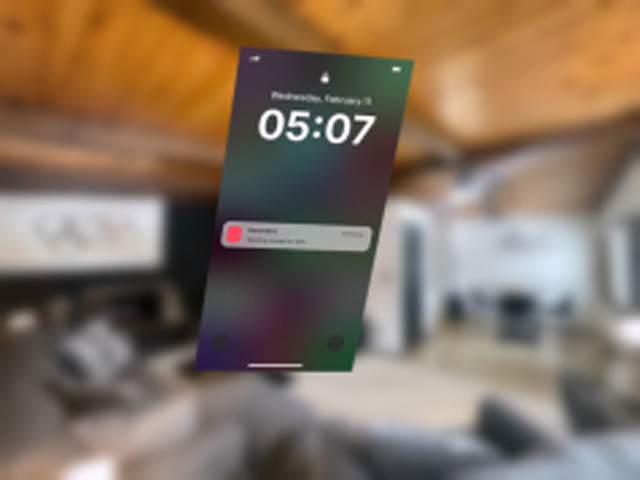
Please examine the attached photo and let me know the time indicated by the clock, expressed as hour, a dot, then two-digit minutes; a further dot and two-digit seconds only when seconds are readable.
5.07
